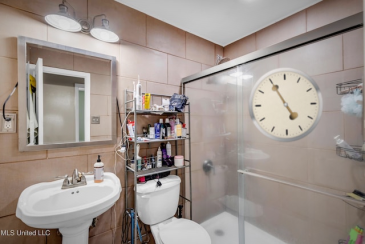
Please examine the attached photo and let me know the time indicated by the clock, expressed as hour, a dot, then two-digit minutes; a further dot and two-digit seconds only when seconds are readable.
4.55
